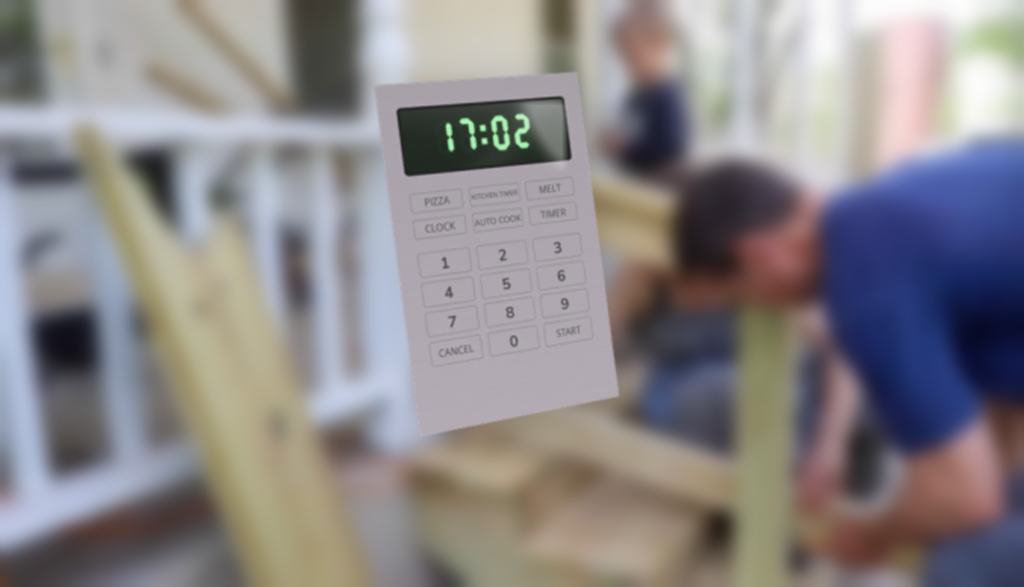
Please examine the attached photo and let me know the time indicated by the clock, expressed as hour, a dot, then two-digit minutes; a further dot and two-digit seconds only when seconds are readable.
17.02
